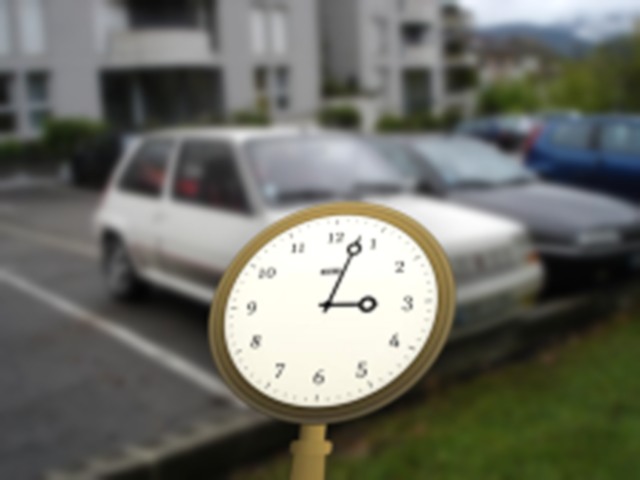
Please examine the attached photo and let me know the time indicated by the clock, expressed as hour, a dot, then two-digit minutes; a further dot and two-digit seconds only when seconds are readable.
3.03
